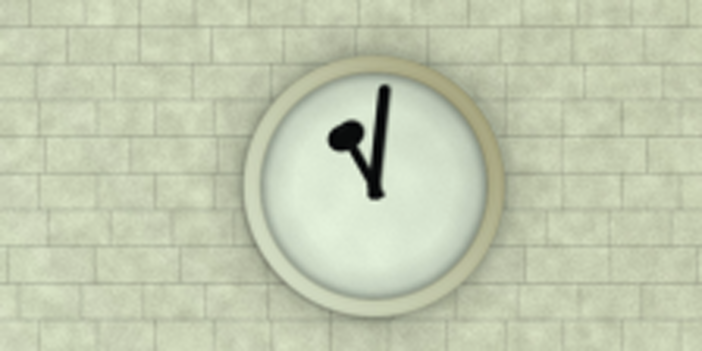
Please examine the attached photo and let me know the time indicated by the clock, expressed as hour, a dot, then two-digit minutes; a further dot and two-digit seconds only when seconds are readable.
11.01
